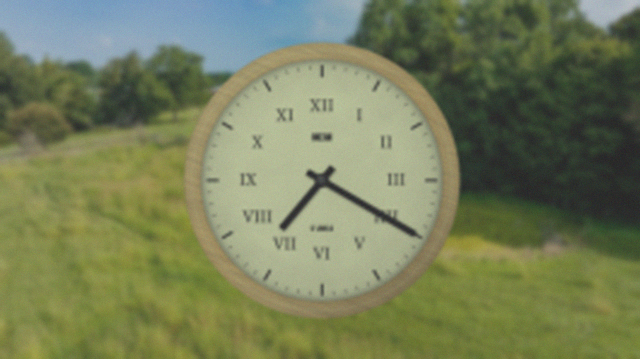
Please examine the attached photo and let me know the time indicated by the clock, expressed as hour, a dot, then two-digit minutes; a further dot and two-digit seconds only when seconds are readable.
7.20
